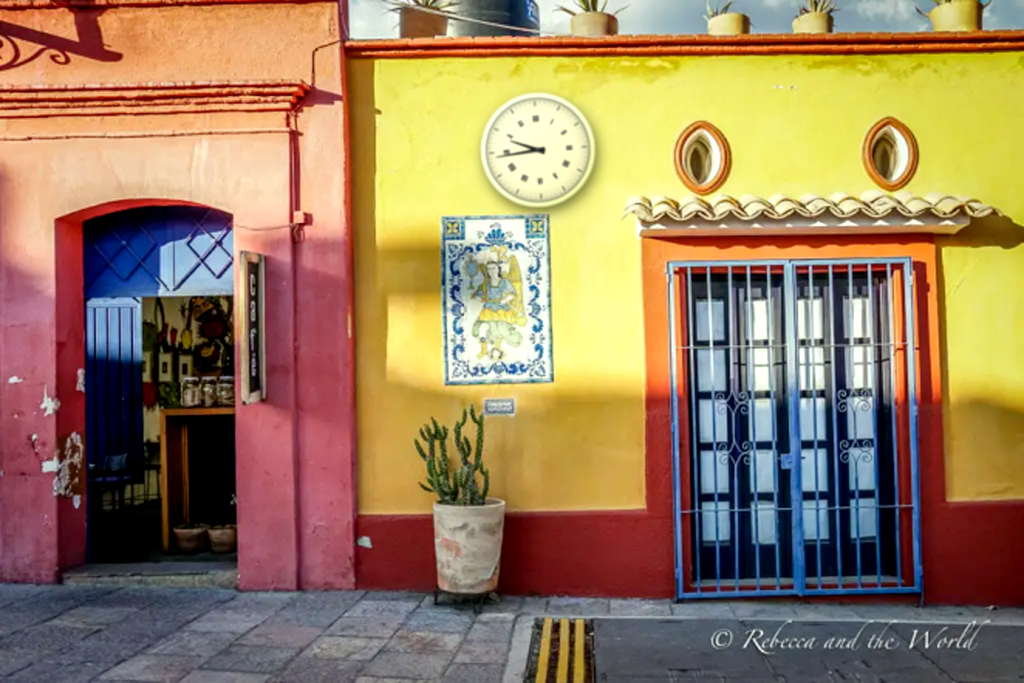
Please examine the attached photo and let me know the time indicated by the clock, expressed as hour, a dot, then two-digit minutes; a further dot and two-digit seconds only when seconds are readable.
9.44
